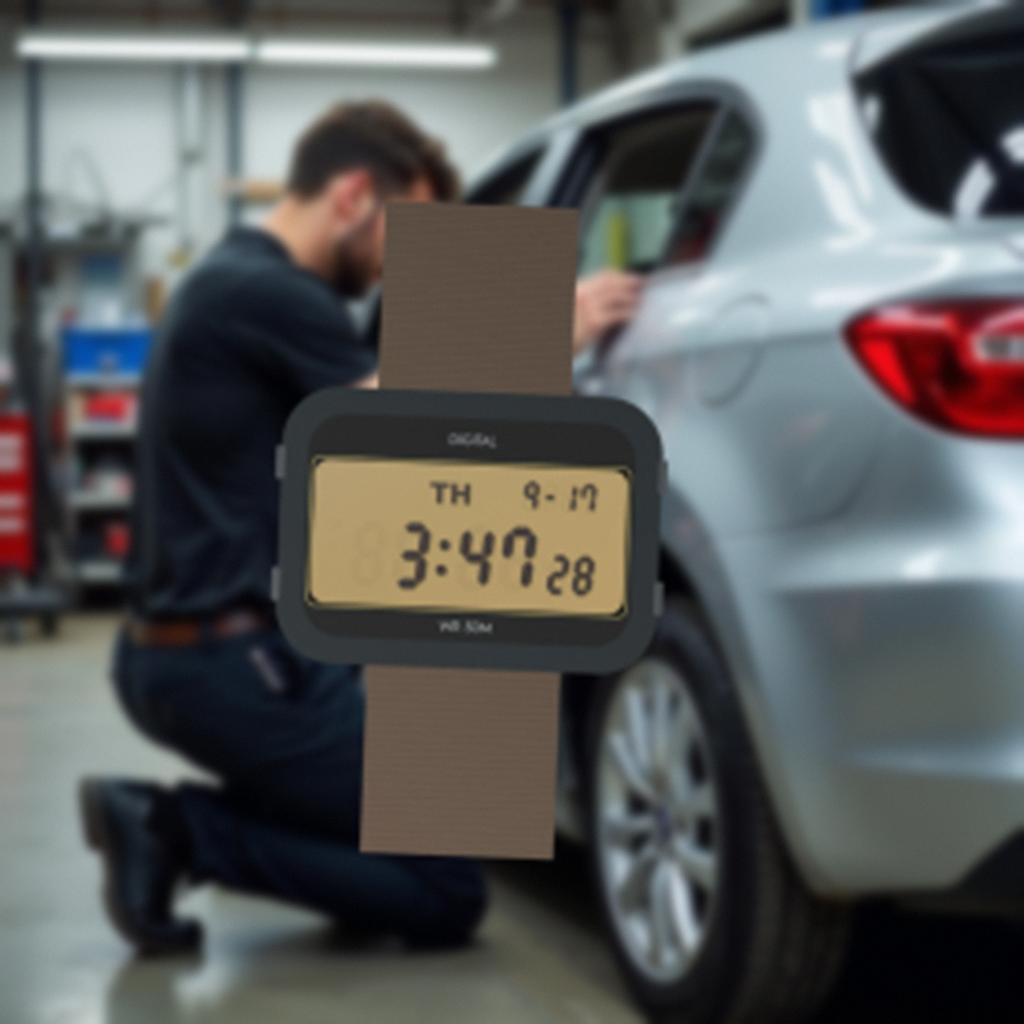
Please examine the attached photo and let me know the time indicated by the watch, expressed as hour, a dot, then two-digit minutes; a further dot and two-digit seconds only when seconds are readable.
3.47.28
